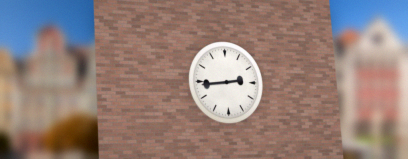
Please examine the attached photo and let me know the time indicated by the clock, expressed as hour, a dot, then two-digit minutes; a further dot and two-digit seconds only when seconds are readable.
2.44
